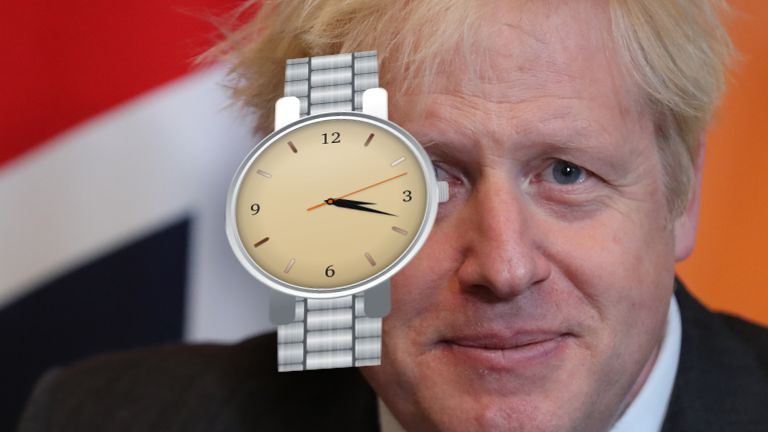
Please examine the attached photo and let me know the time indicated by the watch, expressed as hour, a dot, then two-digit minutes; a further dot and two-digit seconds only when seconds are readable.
3.18.12
